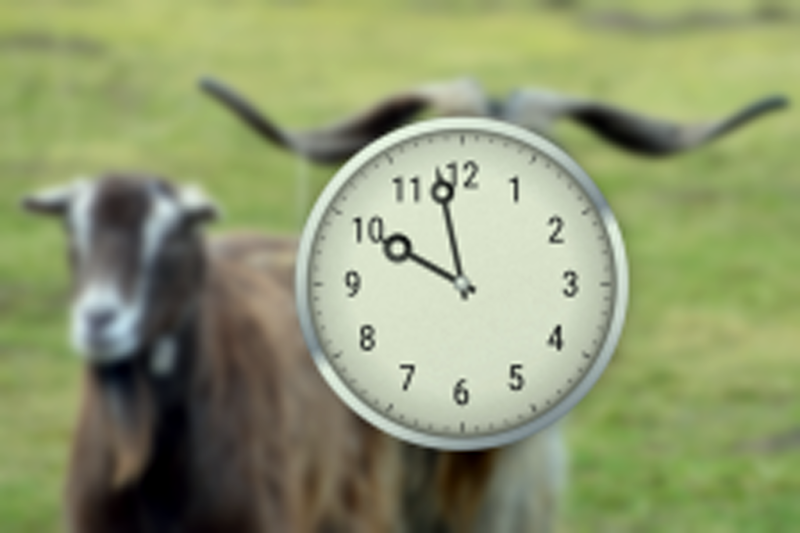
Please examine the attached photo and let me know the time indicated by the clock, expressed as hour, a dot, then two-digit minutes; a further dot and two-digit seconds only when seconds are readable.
9.58
